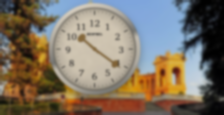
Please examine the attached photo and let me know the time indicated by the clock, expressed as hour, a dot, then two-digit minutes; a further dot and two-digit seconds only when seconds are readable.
10.21
